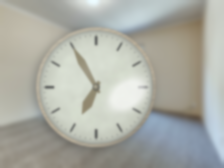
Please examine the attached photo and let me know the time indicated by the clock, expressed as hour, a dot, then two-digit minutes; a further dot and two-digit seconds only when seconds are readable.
6.55
